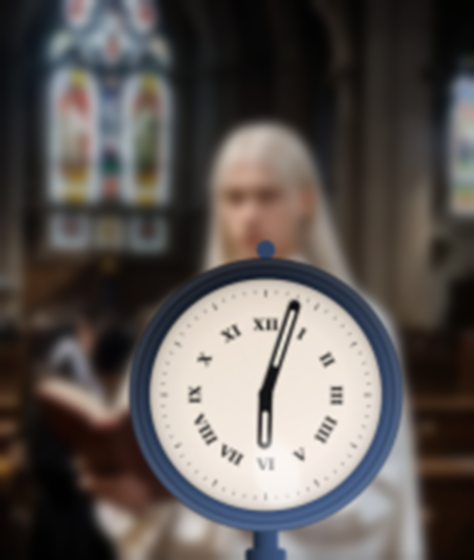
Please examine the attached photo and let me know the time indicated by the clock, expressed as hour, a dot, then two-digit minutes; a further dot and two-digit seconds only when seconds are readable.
6.03
